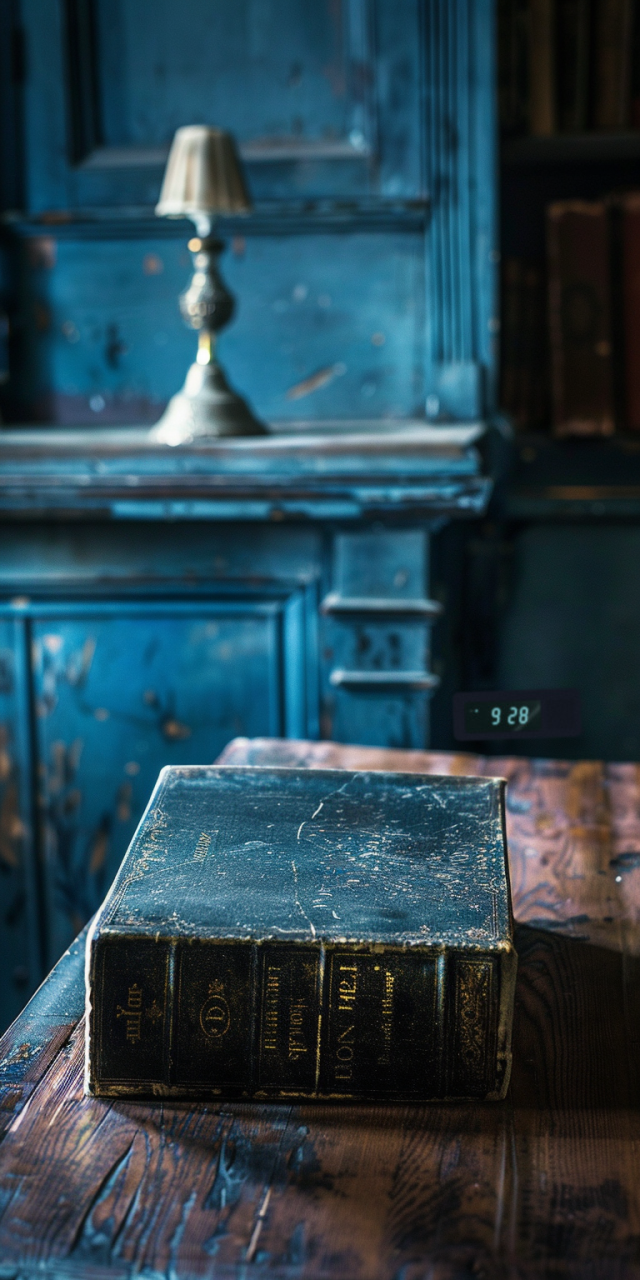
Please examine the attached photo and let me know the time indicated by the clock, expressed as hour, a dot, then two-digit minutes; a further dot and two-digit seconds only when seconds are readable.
9.28
